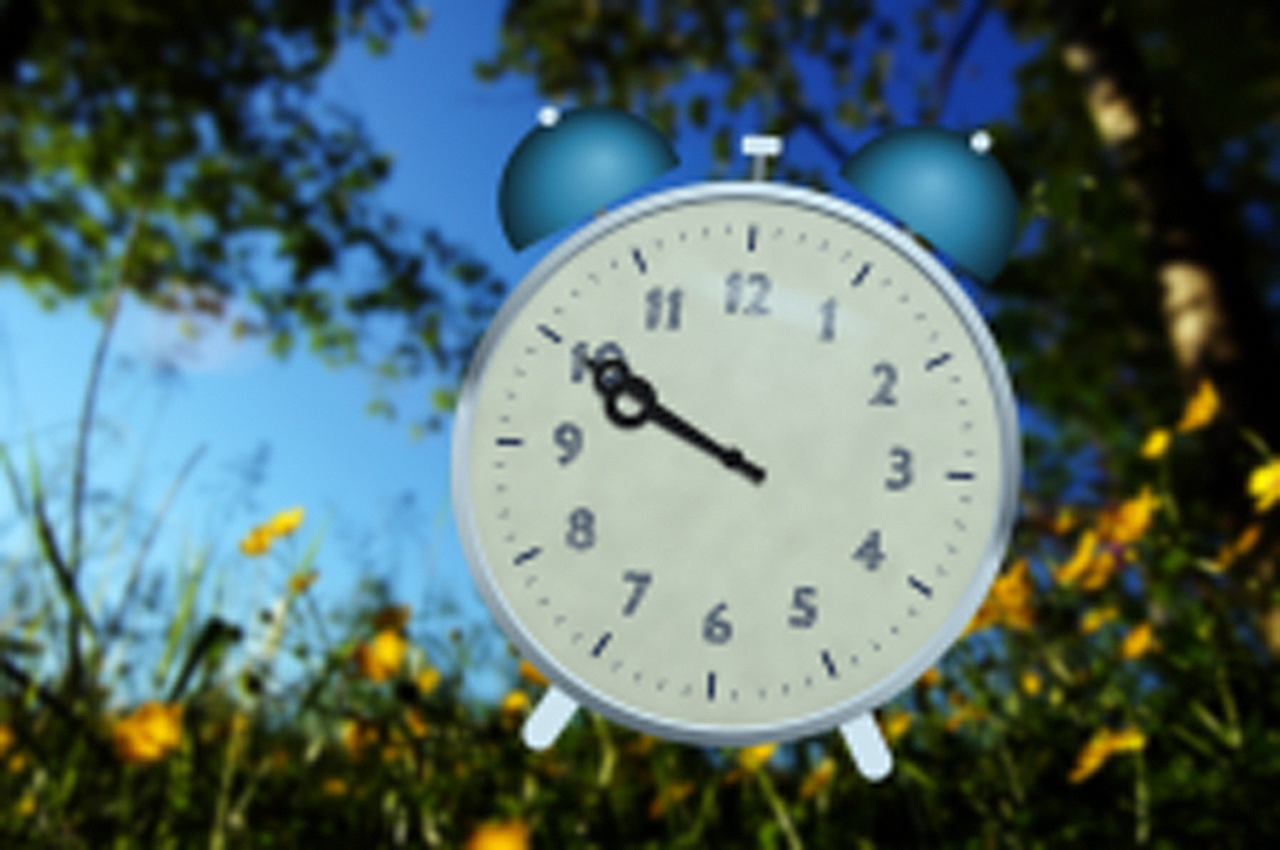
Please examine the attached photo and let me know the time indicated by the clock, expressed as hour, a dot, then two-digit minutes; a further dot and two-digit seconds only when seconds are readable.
9.50
